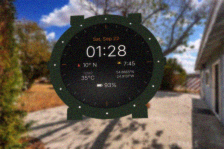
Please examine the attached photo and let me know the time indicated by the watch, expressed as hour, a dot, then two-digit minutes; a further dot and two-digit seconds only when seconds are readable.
1.28
